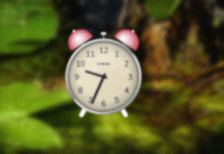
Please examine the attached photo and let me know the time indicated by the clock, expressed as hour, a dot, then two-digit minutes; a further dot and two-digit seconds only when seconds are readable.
9.34
